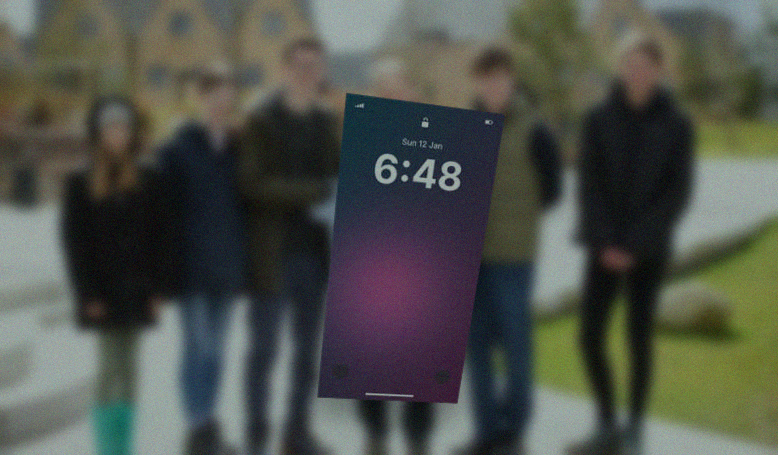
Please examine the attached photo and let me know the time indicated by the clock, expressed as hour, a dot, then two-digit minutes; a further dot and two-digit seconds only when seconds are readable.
6.48
